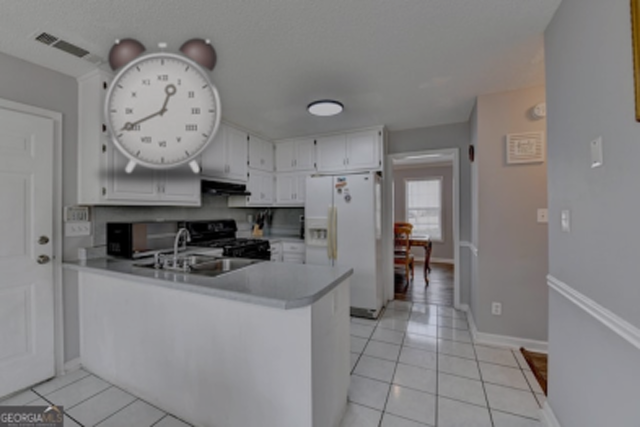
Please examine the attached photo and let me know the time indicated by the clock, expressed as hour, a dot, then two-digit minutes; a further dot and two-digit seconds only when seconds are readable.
12.41
